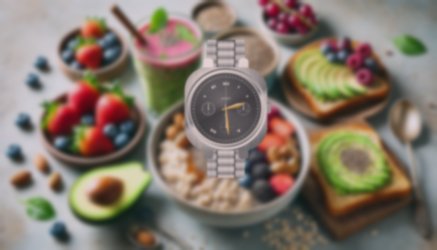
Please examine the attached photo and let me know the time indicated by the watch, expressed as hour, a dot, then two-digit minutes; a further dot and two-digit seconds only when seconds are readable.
2.29
